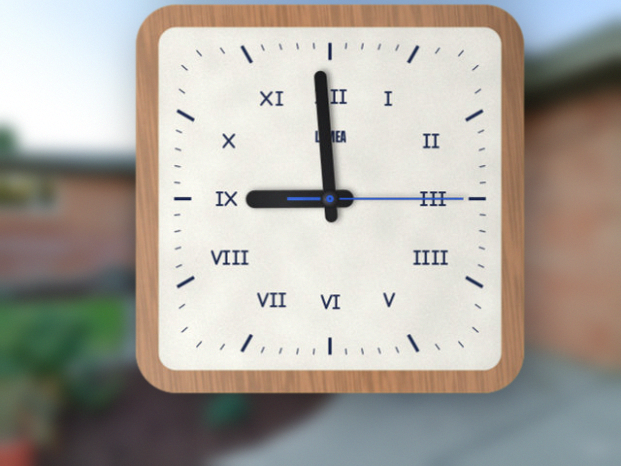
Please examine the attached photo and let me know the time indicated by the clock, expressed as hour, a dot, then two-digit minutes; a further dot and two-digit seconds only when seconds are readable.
8.59.15
